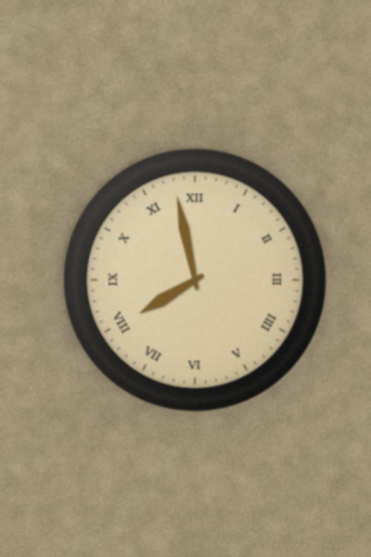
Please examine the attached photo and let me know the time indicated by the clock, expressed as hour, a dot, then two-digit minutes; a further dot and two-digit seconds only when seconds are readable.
7.58
